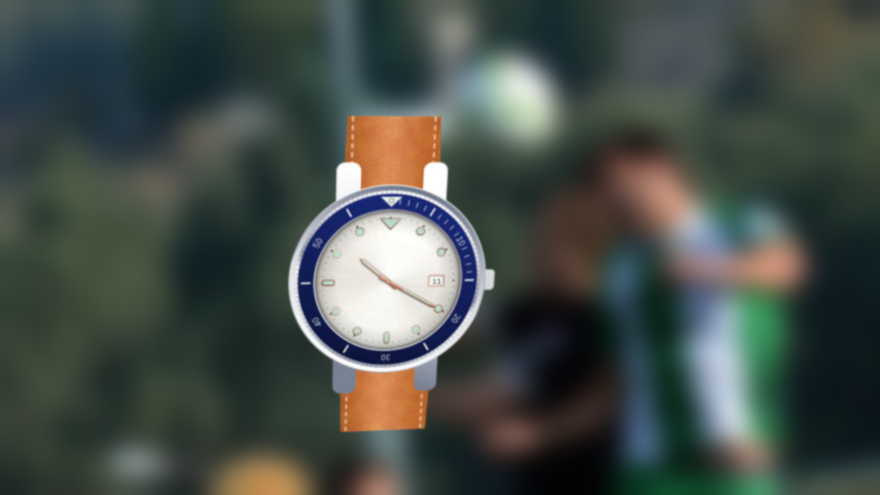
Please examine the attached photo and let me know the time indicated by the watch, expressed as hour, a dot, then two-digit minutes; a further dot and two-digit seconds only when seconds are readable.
10.20
